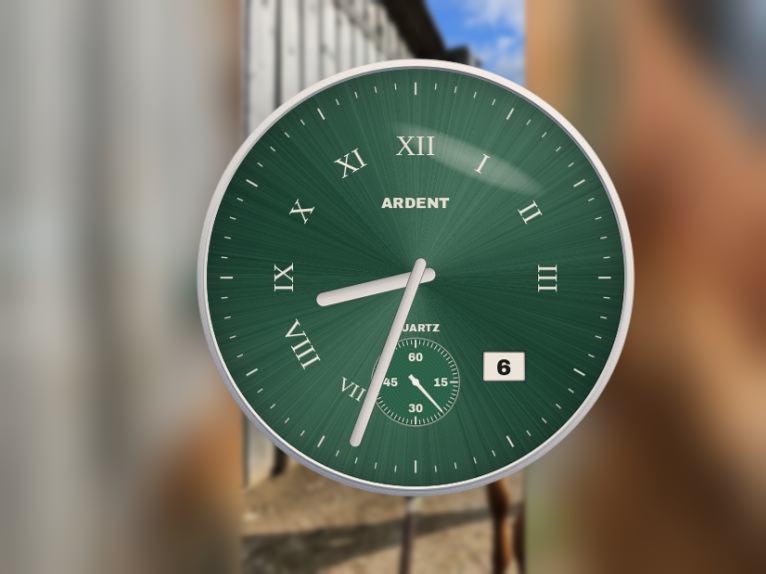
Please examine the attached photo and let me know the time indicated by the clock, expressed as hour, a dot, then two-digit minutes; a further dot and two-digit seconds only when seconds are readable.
8.33.23
